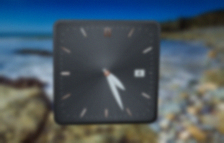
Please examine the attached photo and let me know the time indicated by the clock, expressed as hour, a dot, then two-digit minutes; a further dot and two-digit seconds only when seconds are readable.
4.26
